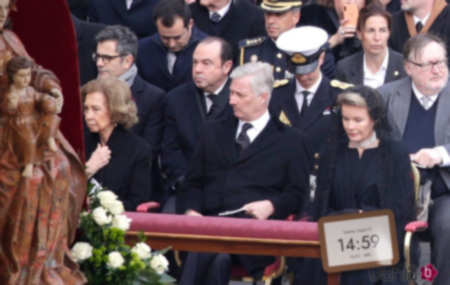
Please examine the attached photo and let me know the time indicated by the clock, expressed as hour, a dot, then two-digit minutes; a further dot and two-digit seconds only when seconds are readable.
14.59
